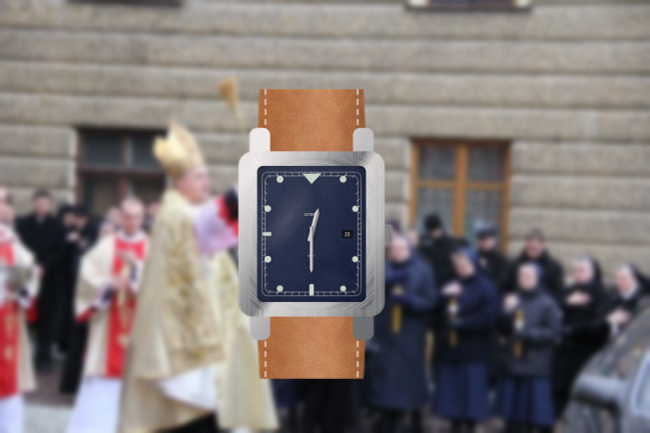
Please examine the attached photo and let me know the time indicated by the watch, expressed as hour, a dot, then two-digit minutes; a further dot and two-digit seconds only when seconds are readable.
12.30
